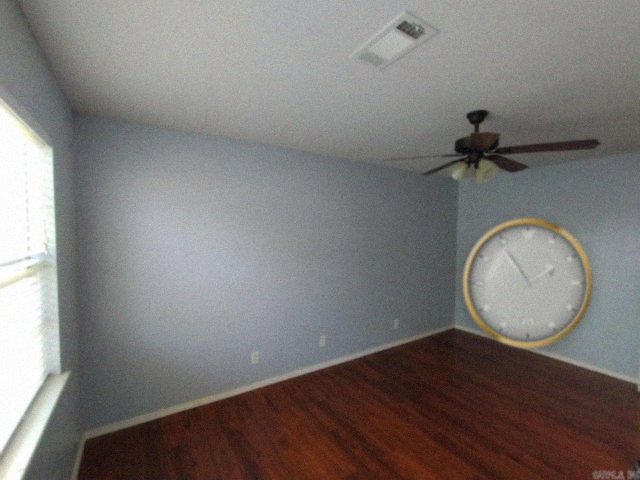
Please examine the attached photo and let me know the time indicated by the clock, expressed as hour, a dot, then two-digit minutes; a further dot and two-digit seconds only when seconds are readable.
1.54
